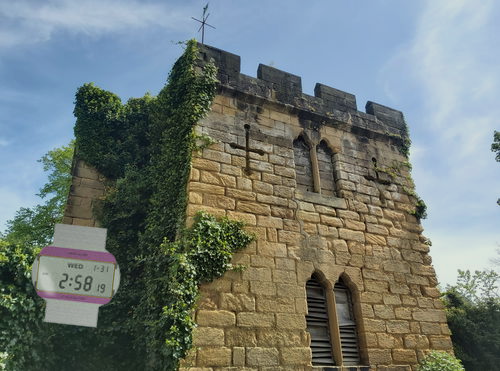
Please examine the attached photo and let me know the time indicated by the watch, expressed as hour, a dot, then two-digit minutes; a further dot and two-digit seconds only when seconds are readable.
2.58.19
